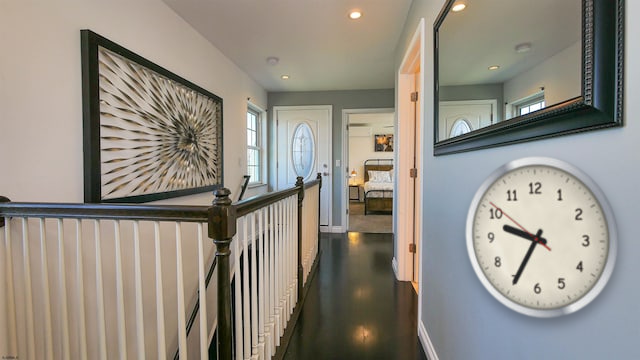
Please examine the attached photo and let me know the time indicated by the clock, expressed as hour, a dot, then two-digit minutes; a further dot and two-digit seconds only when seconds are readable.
9.34.51
